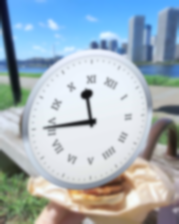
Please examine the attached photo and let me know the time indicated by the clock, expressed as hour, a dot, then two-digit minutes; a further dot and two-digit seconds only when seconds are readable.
10.40
